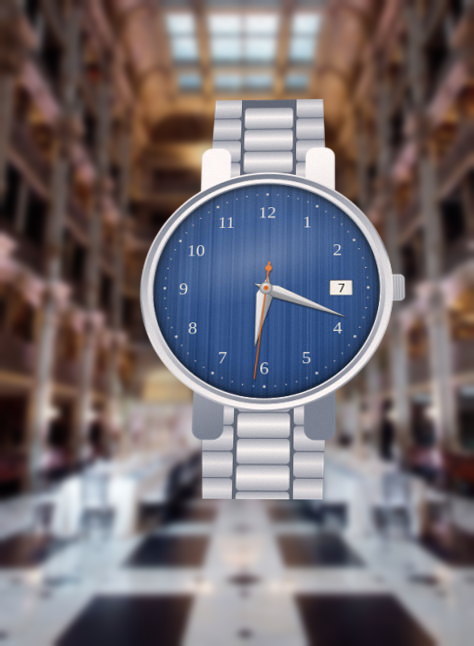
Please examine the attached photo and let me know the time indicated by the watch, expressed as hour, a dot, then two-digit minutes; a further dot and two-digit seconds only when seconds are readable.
6.18.31
